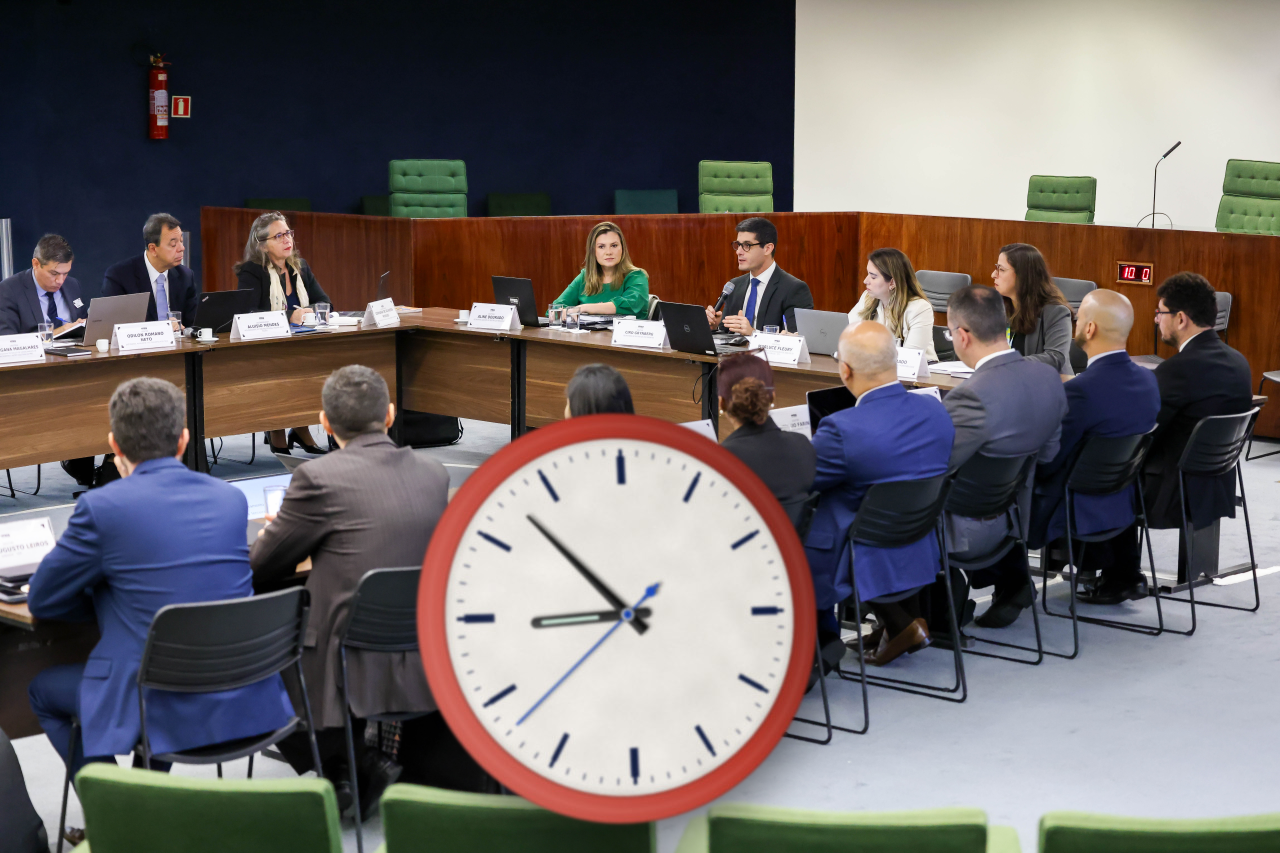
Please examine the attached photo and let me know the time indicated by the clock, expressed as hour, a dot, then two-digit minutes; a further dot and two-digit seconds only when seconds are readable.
8.52.38
